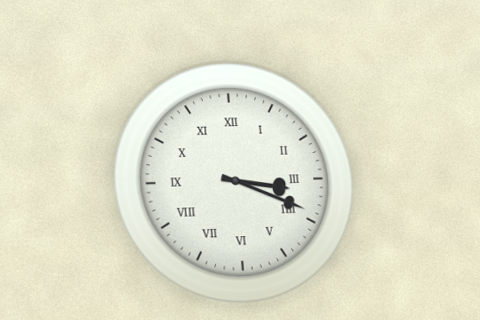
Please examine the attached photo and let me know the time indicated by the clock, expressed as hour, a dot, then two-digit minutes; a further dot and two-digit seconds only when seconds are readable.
3.19
